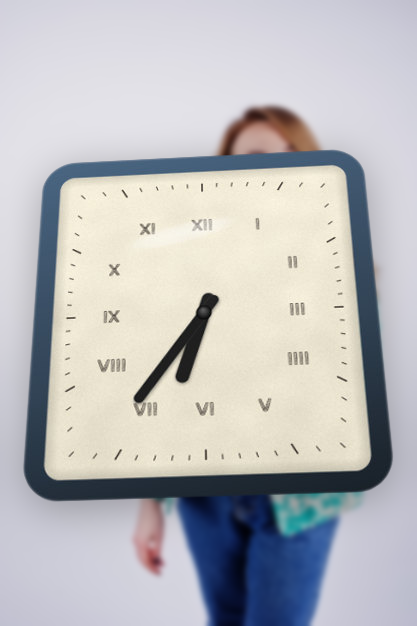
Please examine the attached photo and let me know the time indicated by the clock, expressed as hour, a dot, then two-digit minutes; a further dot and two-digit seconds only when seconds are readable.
6.36
